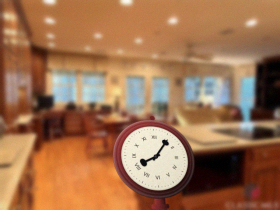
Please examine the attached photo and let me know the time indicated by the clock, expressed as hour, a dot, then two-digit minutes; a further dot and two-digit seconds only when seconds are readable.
8.06
